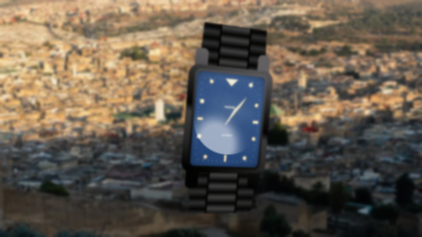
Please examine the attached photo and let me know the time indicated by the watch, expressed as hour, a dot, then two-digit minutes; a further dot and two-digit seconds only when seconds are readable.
1.06
